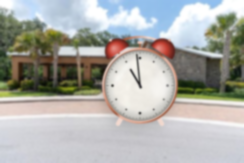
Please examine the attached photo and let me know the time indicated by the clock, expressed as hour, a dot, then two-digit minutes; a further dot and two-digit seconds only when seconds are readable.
10.59
